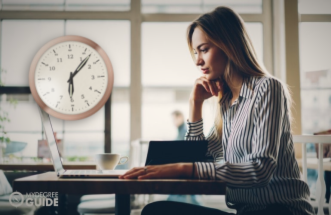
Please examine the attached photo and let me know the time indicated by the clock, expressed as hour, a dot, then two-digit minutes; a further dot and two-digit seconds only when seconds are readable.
6.07
